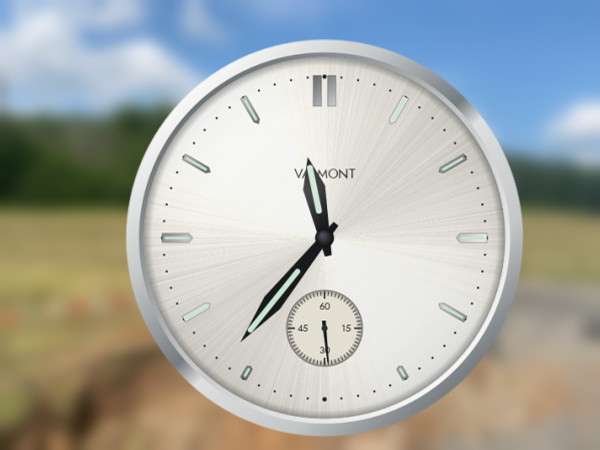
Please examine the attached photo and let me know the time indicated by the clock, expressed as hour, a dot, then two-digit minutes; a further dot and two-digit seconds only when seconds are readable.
11.36.29
